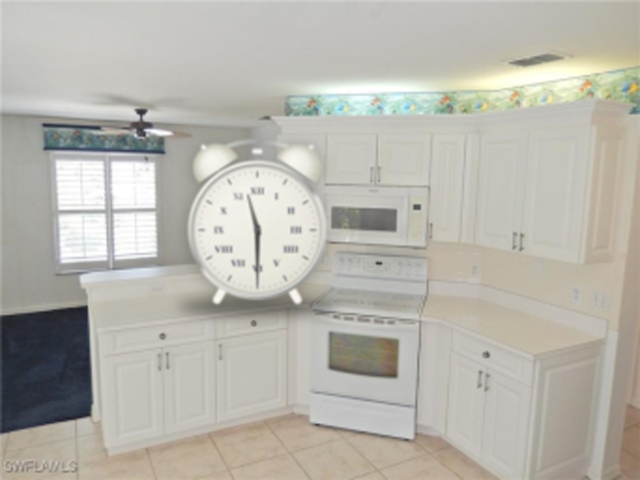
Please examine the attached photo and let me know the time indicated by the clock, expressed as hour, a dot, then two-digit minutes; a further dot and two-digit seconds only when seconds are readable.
11.30
